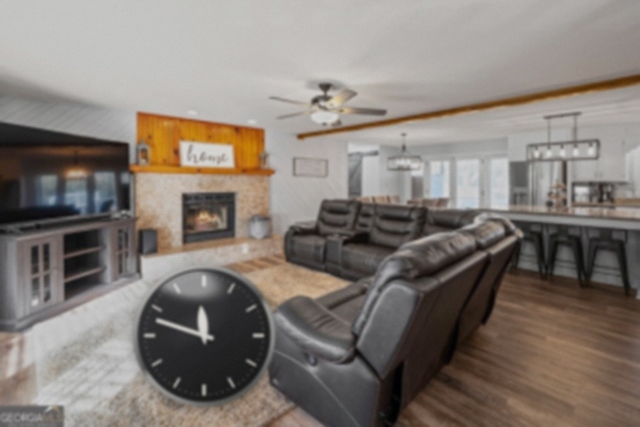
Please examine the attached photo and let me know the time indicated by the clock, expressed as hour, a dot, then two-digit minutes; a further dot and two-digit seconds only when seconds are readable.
11.48
